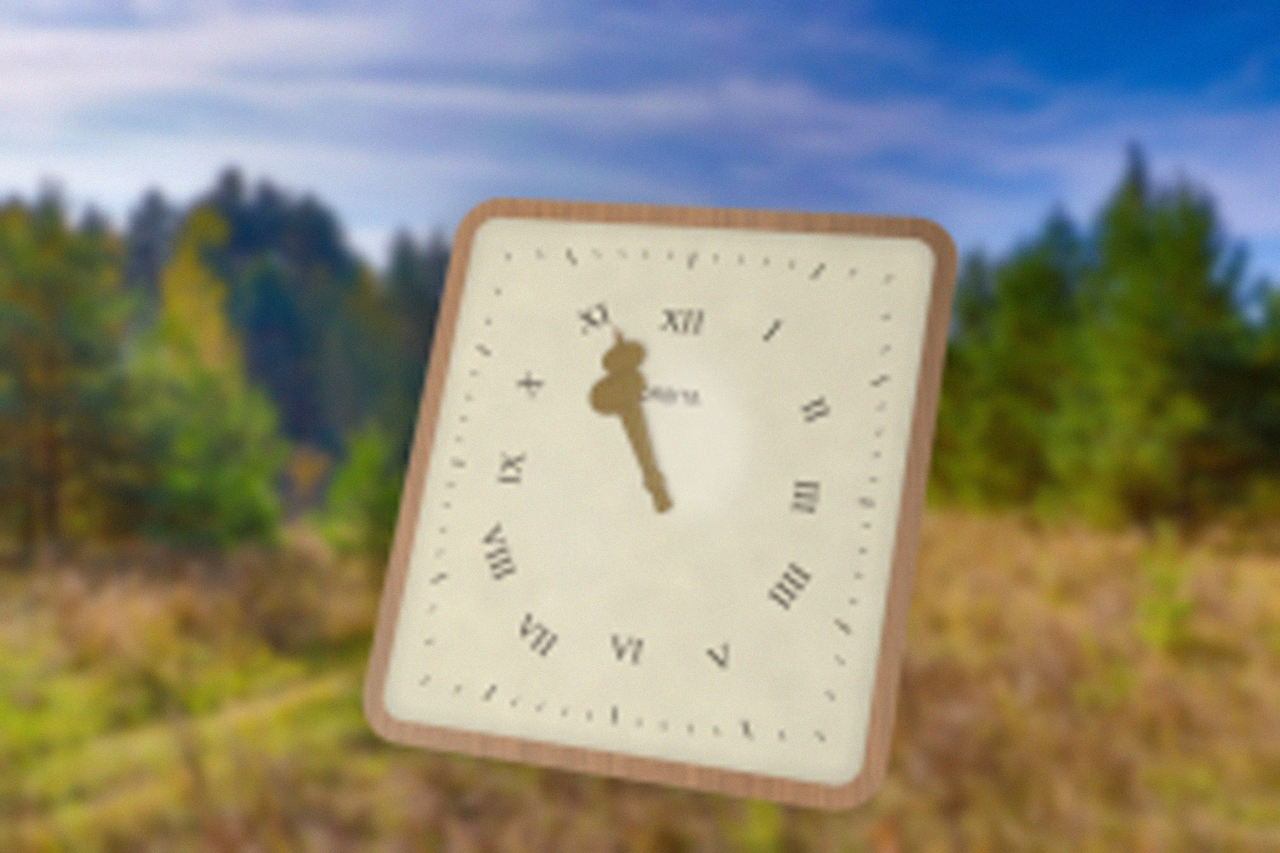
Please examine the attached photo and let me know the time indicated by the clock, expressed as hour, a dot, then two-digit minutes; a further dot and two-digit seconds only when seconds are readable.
10.56
